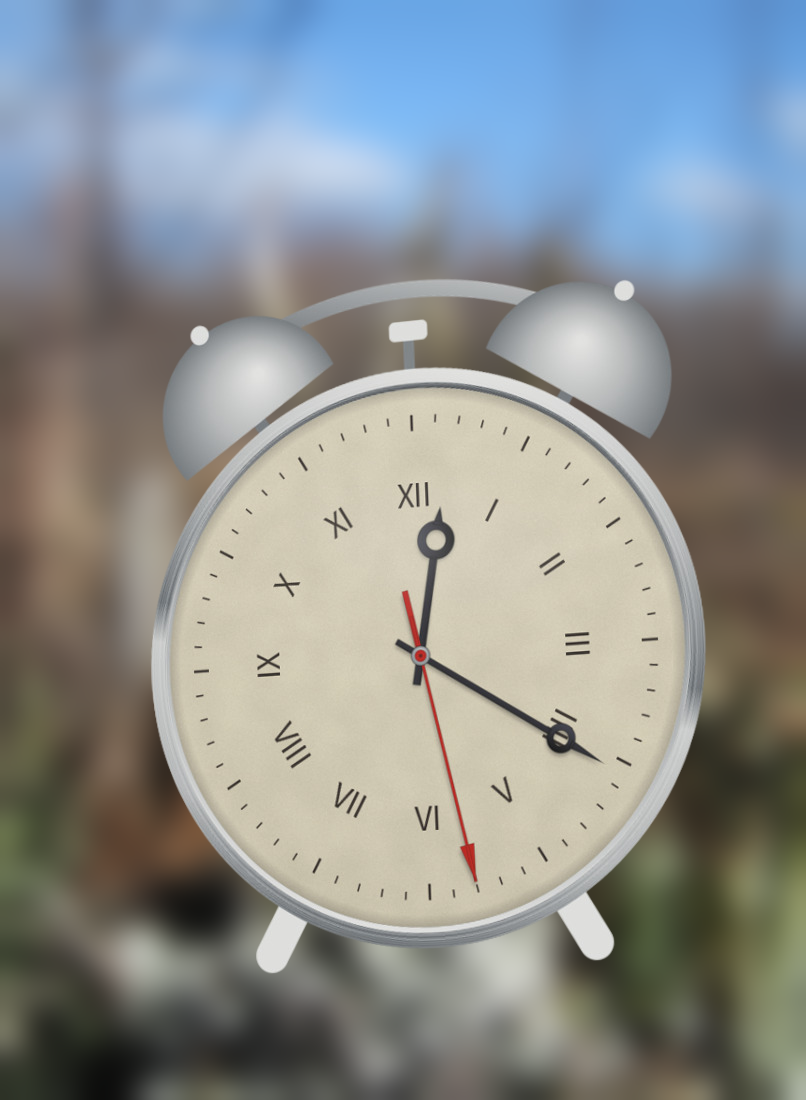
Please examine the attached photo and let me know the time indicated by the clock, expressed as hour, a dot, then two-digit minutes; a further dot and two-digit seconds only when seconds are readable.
12.20.28
